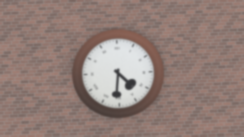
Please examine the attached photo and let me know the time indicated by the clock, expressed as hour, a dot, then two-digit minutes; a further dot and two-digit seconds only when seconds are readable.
4.31
